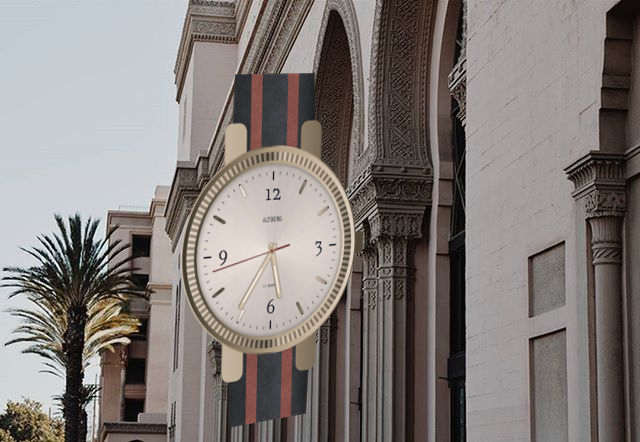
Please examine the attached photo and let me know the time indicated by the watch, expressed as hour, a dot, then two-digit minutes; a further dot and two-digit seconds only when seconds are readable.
5.35.43
